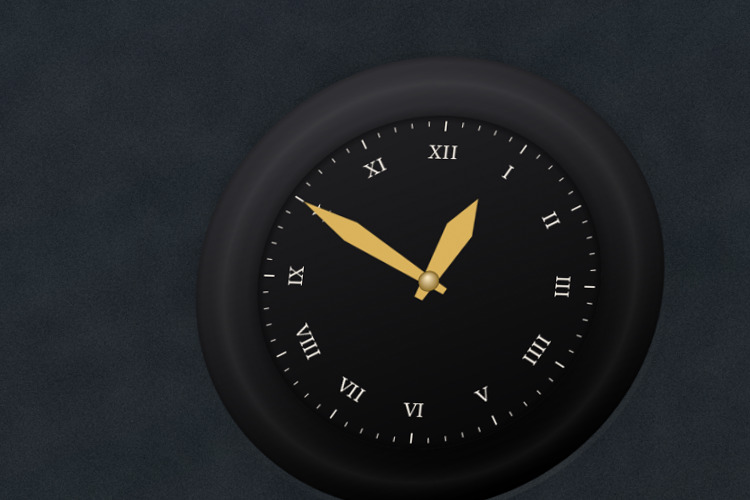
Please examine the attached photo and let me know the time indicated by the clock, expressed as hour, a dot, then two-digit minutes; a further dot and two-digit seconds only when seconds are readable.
12.50
